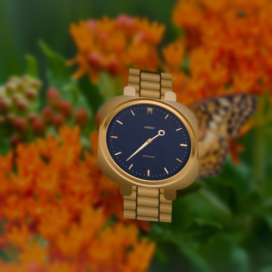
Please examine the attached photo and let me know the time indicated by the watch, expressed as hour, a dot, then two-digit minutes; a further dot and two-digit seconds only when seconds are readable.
1.37
